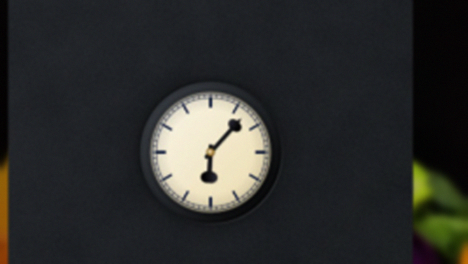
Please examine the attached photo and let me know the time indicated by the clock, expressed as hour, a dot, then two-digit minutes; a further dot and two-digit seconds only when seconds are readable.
6.07
